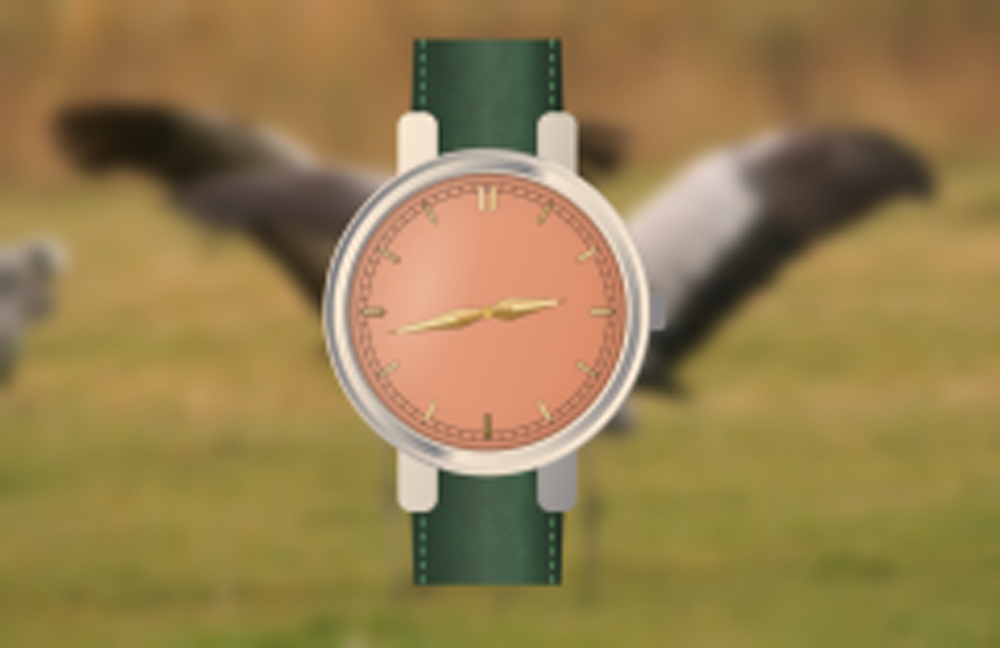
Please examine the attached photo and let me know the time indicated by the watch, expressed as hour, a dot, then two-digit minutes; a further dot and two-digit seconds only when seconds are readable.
2.43
